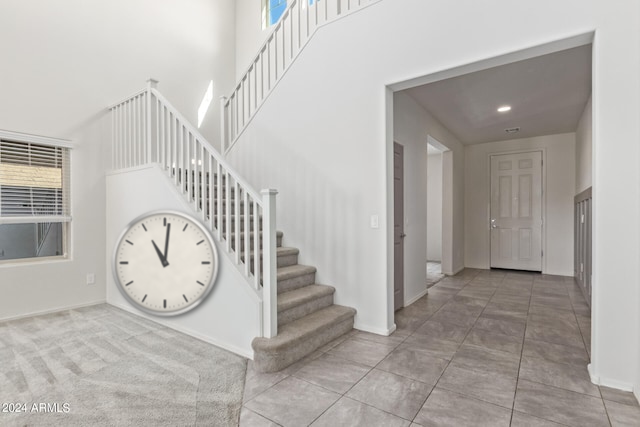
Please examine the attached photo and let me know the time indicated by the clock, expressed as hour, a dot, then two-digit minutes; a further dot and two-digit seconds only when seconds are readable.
11.01
